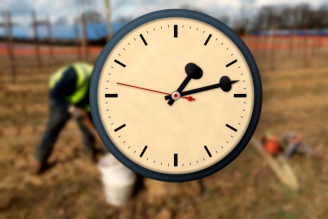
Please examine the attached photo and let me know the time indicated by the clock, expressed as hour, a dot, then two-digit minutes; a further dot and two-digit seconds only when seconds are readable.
1.12.47
